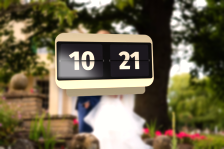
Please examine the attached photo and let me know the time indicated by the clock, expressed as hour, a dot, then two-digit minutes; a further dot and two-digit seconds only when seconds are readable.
10.21
